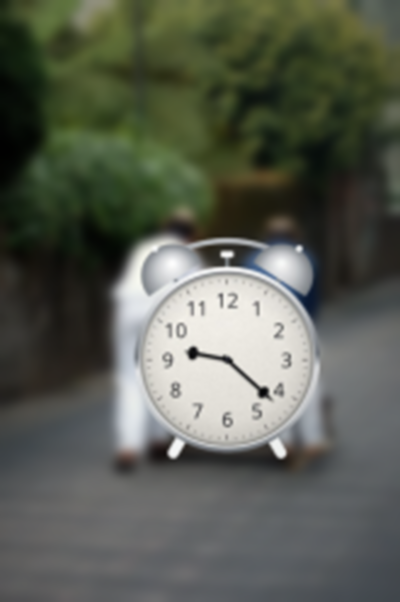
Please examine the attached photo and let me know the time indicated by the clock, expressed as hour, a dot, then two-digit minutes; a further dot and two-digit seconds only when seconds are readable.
9.22
